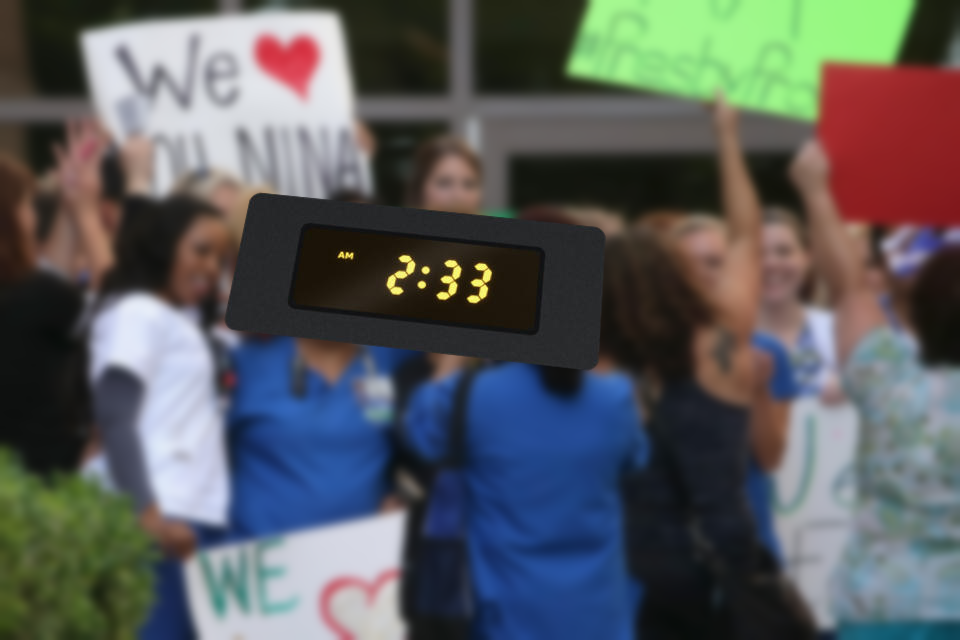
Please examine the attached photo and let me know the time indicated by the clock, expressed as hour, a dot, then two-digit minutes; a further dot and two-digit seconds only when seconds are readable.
2.33
